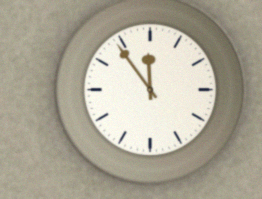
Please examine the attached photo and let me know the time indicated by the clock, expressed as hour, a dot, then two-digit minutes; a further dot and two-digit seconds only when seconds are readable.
11.54
